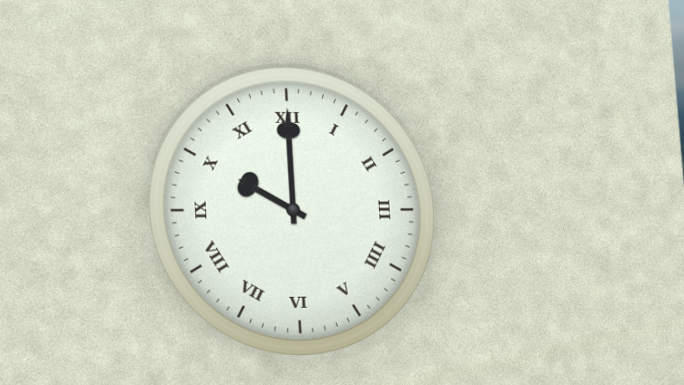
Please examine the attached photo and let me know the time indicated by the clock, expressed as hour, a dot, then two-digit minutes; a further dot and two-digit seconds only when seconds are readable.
10.00
